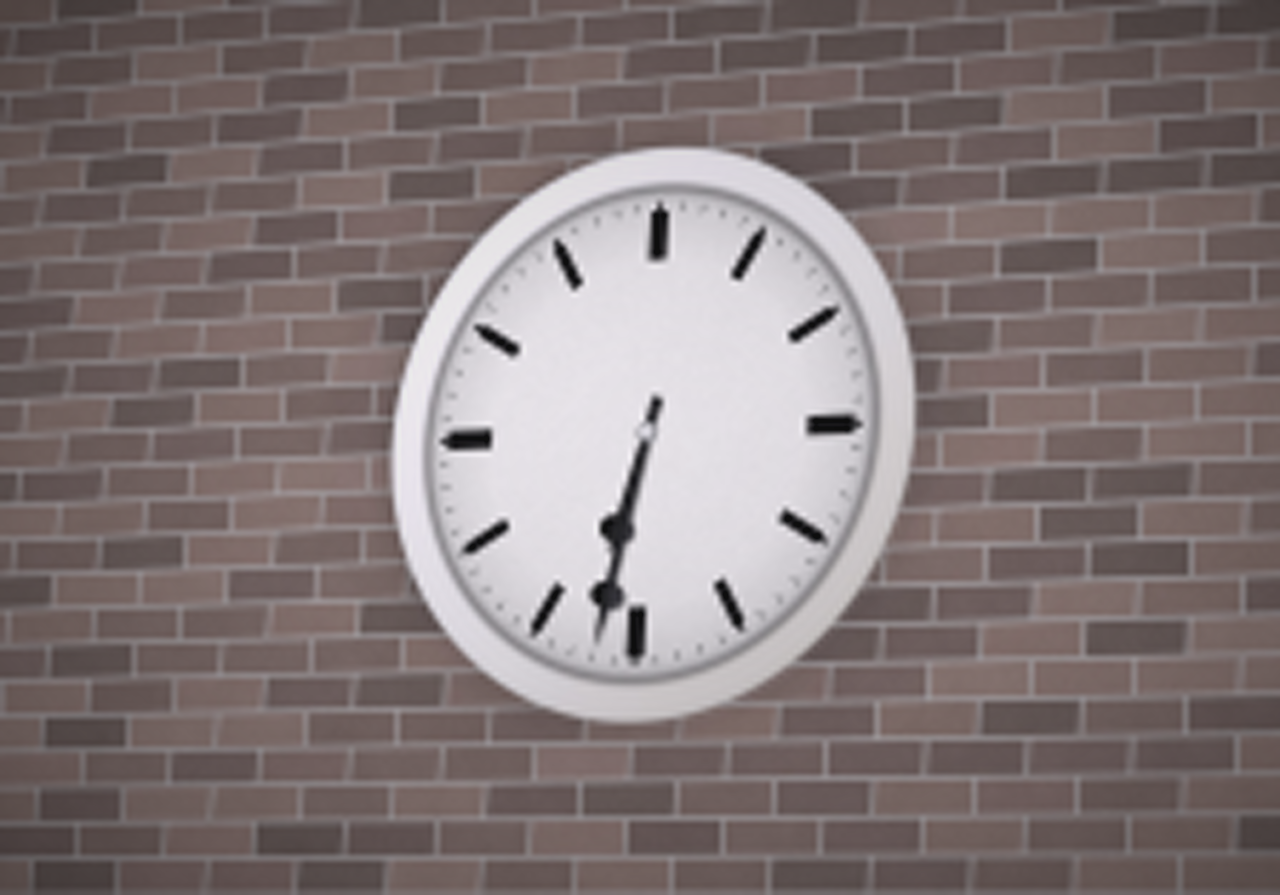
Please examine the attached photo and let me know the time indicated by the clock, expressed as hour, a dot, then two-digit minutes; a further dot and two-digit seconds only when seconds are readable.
6.32
